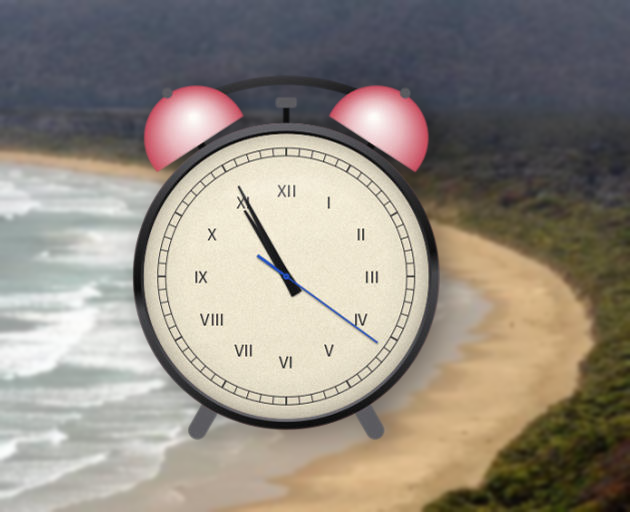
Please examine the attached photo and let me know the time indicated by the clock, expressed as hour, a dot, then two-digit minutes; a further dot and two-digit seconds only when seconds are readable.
10.55.21
